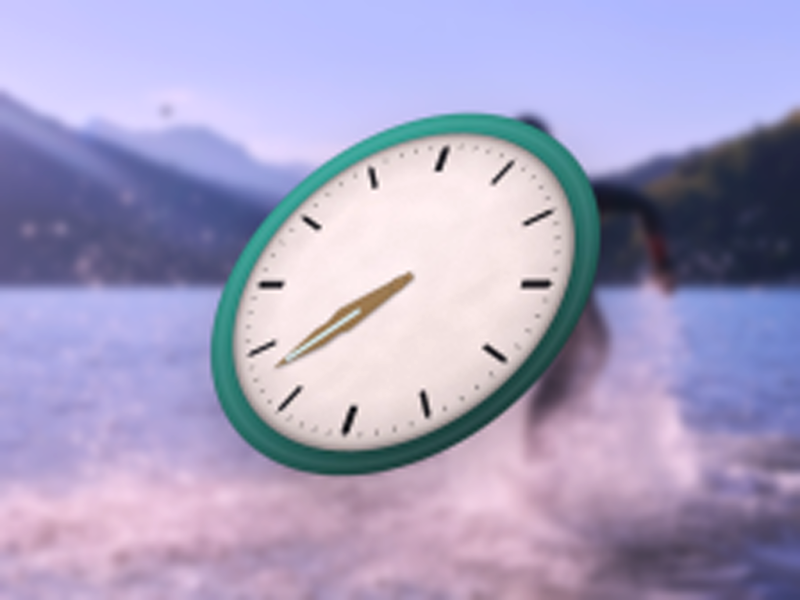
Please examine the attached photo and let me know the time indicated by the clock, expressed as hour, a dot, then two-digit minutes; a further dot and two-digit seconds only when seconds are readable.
7.38
